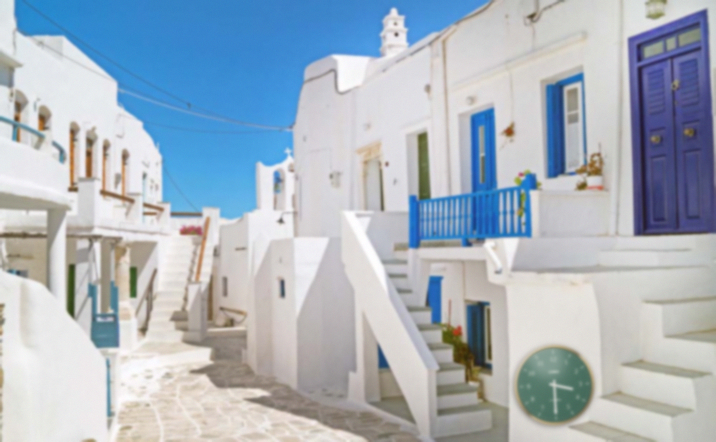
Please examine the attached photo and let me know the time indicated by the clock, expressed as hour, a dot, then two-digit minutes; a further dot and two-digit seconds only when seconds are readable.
3.30
